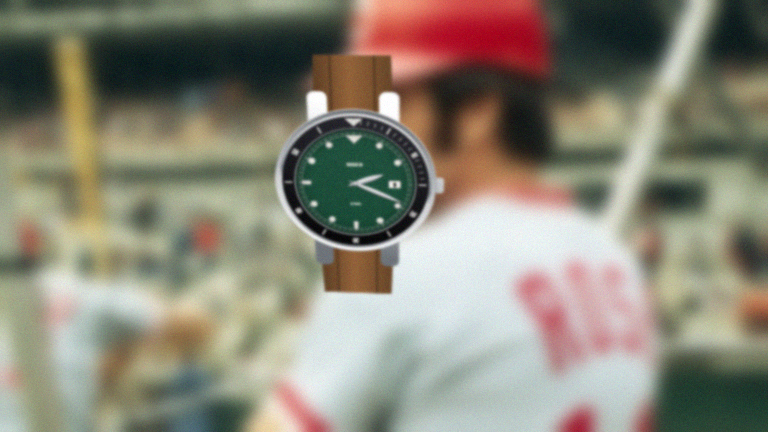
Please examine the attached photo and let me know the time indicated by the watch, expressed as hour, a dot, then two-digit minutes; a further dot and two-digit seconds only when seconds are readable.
2.19
